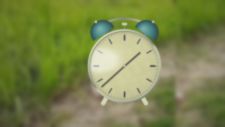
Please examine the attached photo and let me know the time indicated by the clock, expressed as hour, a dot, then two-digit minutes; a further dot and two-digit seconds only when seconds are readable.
1.38
